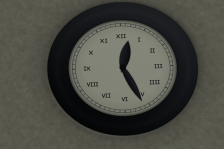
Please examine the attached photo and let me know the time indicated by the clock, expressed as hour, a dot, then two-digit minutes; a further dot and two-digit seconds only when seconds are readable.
12.26
